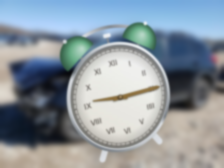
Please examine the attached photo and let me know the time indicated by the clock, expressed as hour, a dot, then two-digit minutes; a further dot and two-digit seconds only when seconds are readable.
9.15
